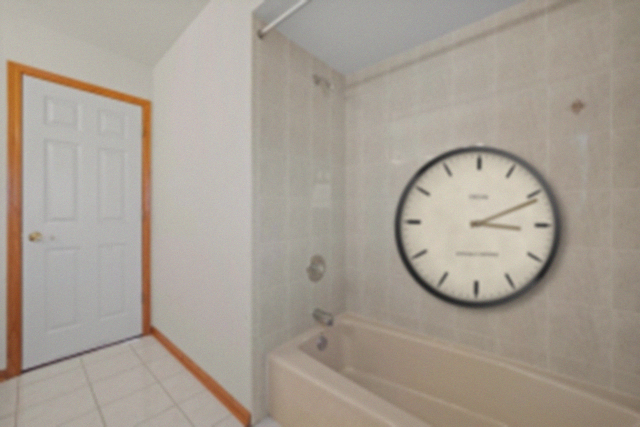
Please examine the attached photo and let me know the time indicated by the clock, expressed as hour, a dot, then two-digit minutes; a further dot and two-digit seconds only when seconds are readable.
3.11
